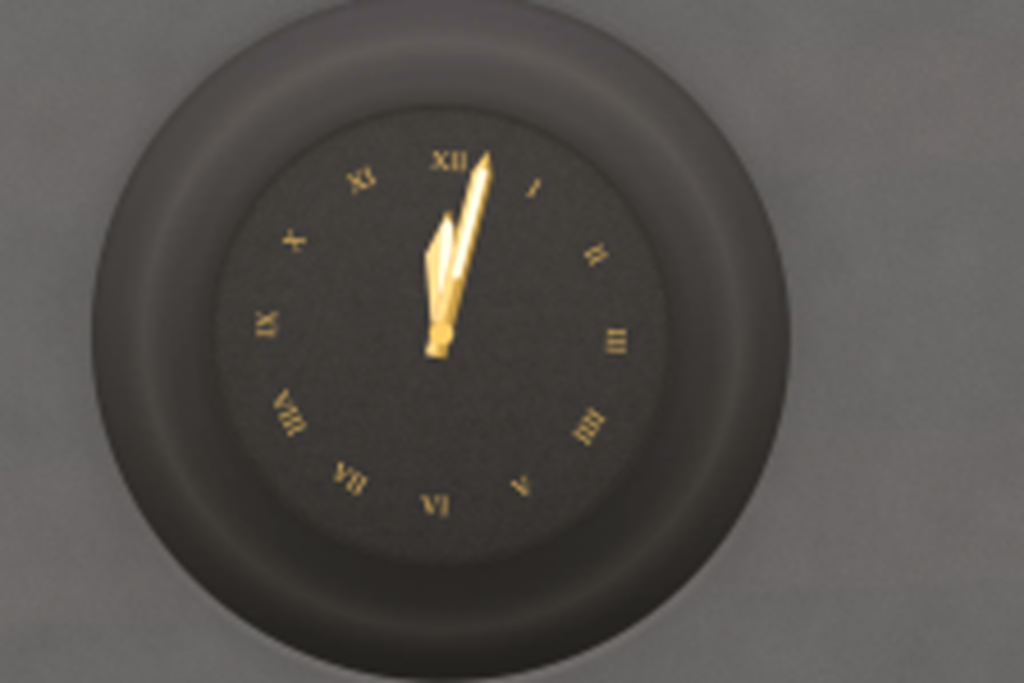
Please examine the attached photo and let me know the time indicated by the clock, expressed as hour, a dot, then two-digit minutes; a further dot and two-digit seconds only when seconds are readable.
12.02
